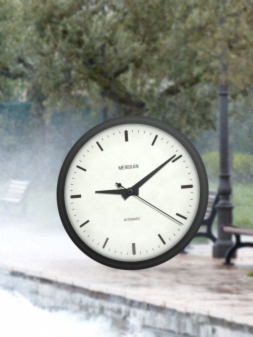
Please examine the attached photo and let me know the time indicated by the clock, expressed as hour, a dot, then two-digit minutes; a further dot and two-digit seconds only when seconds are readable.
9.09.21
